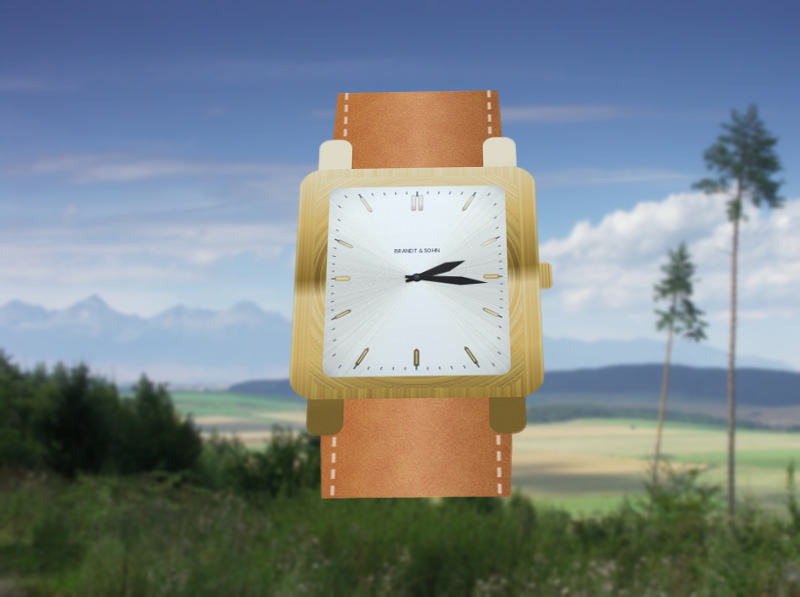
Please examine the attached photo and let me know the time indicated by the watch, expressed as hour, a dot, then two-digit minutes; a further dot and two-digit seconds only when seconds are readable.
2.16
